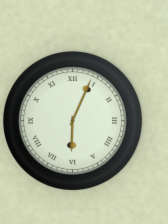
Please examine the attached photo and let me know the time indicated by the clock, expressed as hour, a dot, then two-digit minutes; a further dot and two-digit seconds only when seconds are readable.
6.04
